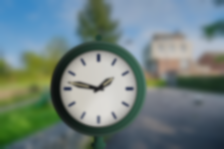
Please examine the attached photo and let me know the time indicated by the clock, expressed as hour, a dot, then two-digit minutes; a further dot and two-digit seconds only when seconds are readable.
1.47
